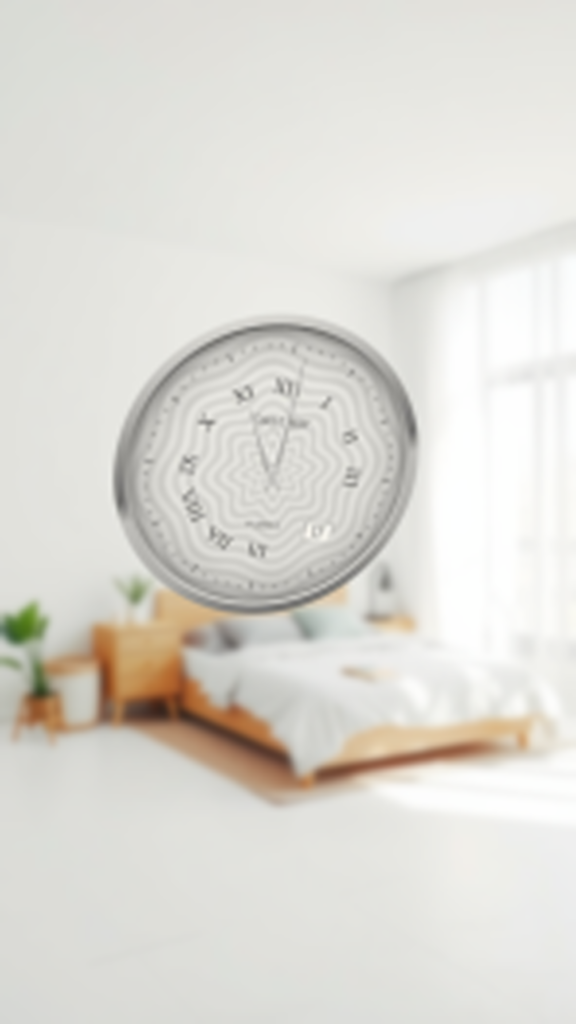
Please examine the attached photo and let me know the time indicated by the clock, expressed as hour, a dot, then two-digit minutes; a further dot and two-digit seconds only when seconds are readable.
11.01
